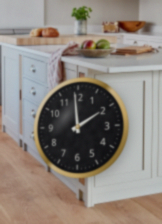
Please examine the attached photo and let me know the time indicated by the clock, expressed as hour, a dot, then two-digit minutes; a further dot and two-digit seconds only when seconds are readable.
1.59
